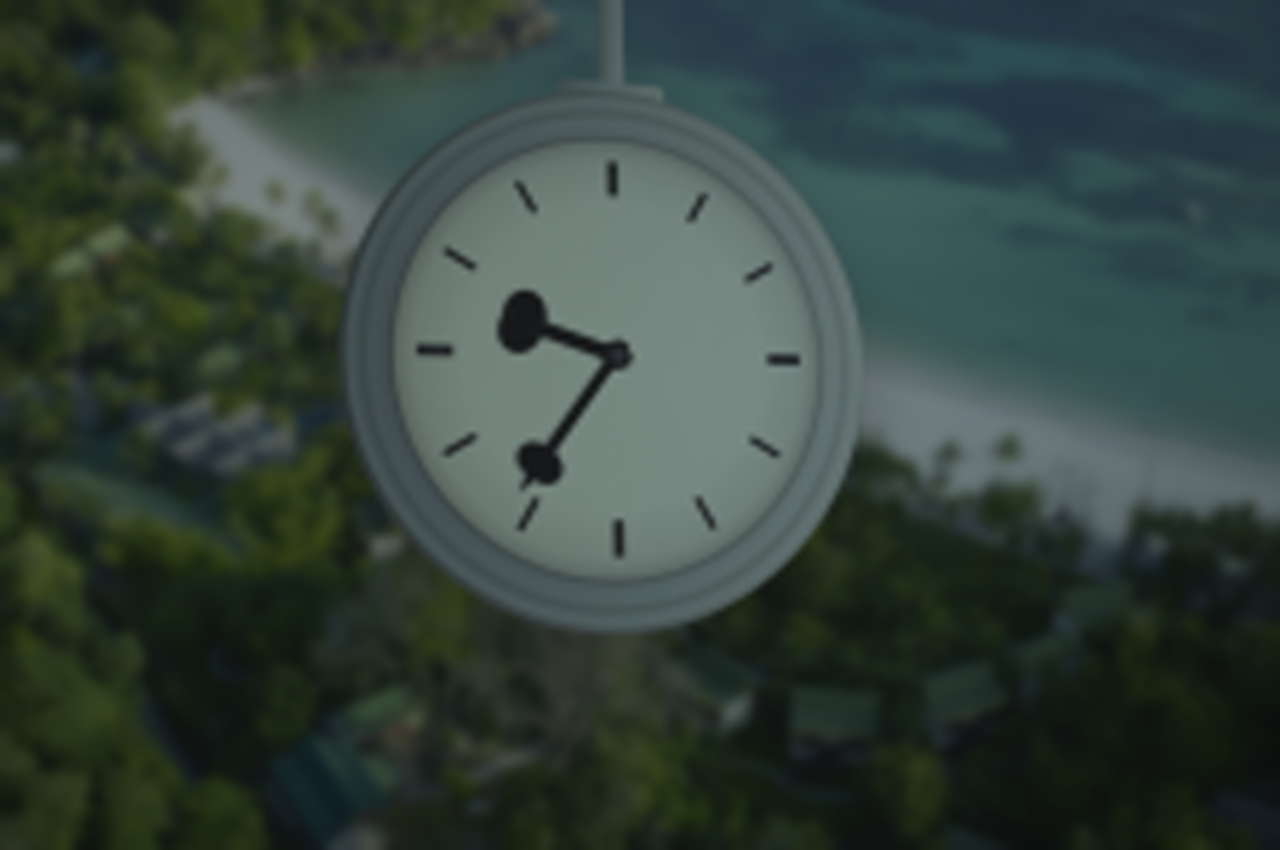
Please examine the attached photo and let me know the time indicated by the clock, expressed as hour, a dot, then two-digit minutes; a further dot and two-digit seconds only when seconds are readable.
9.36
